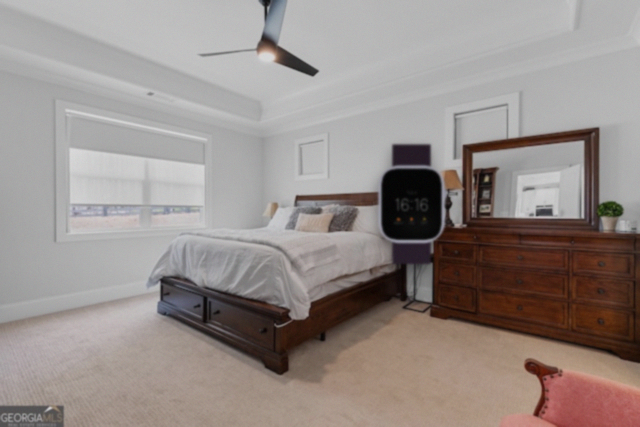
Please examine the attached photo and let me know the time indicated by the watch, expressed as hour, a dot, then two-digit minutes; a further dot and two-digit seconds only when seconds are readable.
16.16
